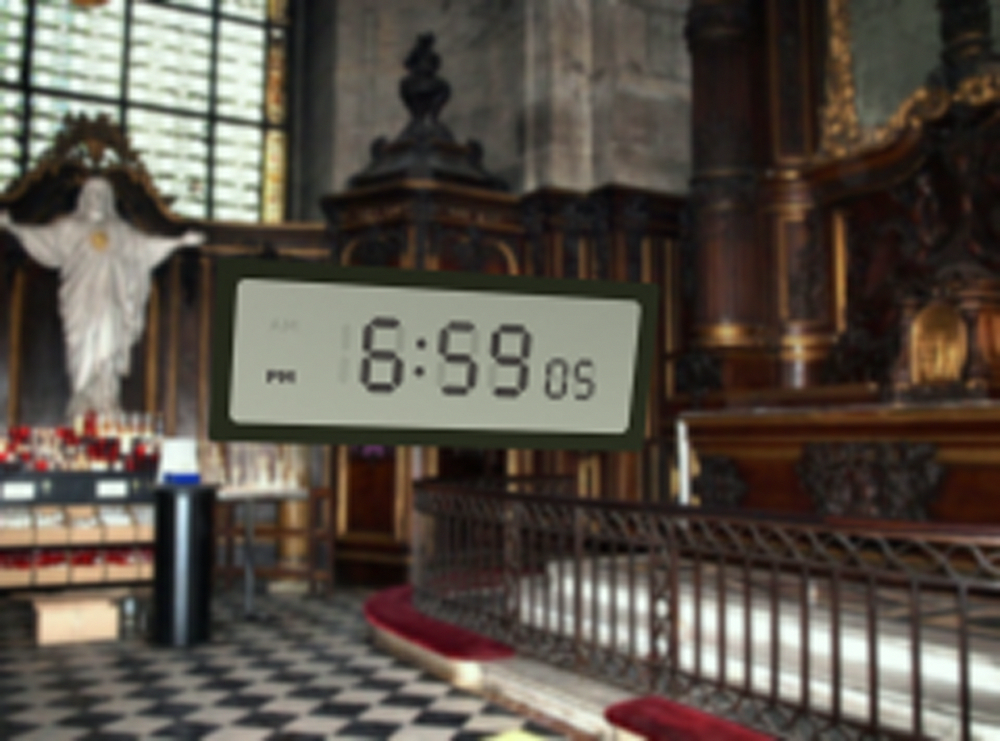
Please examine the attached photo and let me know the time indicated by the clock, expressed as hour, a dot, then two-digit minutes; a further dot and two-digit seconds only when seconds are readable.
6.59.05
